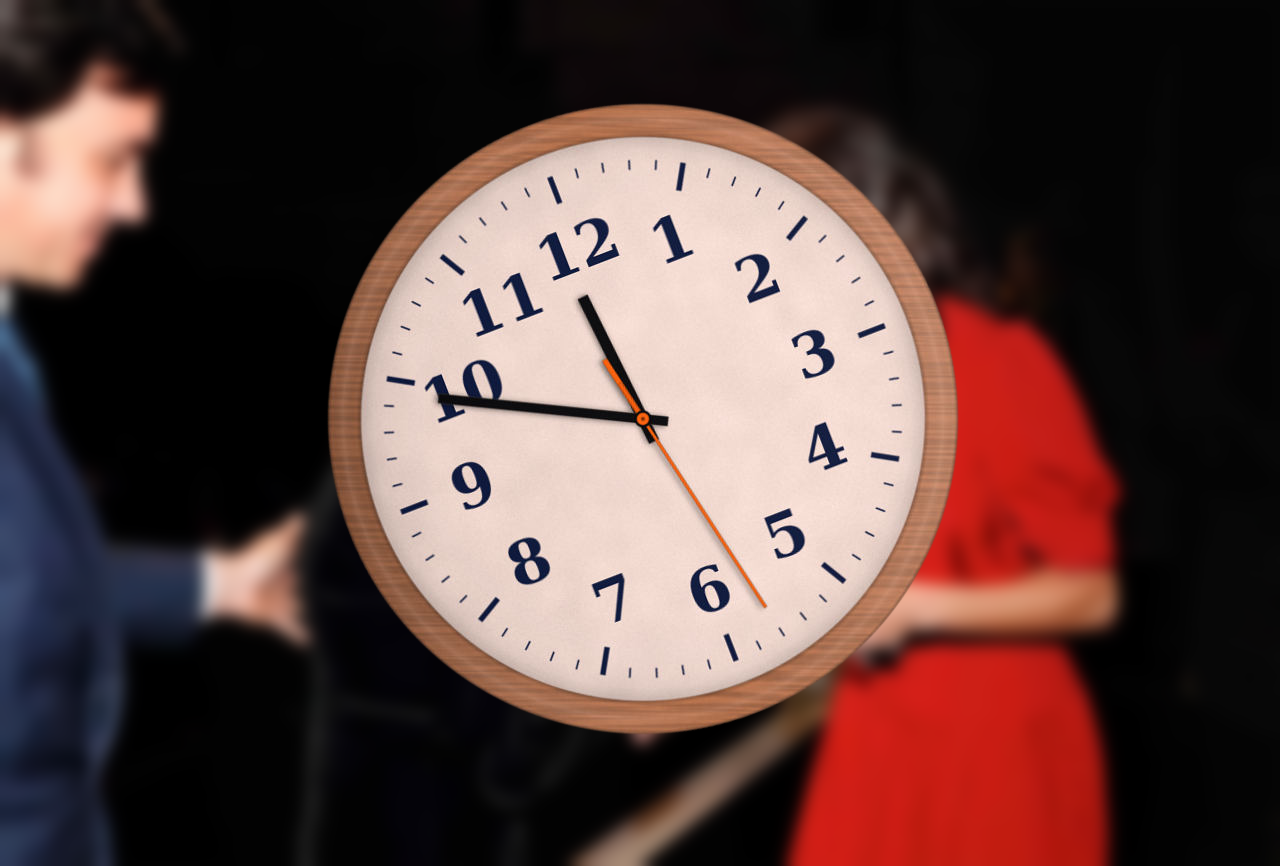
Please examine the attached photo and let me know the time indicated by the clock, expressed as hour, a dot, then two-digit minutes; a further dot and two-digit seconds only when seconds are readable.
11.49.28
